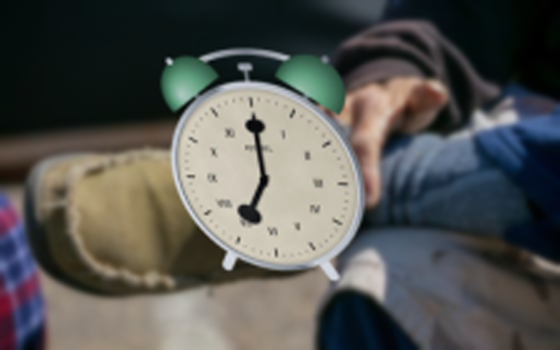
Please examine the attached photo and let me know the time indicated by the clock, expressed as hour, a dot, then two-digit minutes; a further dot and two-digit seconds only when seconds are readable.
7.00
